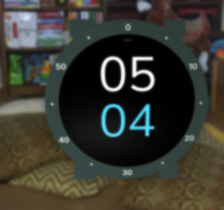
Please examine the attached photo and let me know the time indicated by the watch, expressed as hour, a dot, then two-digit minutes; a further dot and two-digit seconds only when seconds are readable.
5.04
